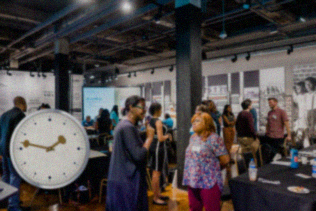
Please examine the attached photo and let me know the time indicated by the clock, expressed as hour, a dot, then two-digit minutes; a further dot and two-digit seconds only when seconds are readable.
1.47
